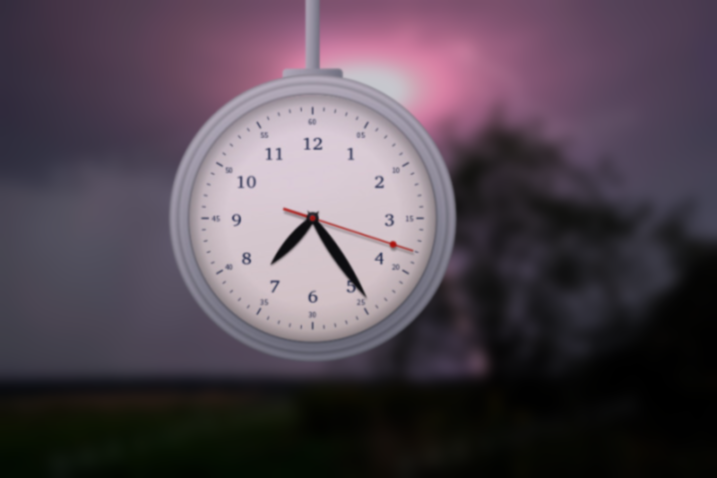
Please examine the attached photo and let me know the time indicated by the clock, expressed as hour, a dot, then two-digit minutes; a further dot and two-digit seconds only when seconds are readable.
7.24.18
